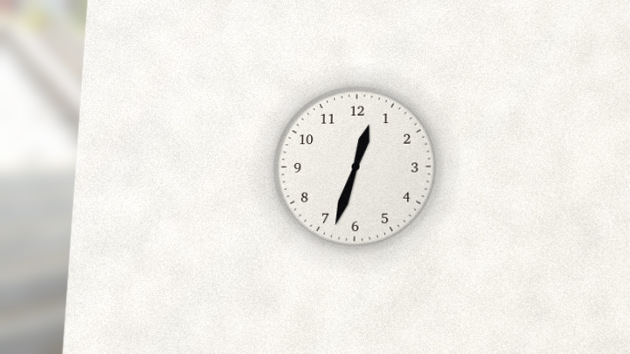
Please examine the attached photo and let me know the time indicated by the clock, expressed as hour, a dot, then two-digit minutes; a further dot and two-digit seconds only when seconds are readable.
12.33
